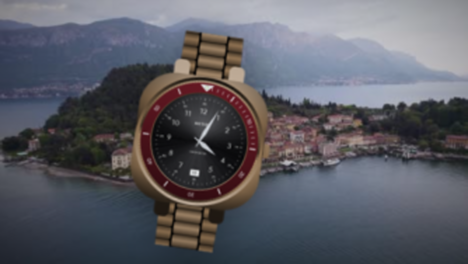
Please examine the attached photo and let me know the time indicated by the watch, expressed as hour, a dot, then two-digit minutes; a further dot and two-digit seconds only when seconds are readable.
4.04
